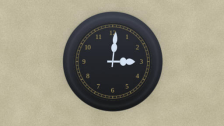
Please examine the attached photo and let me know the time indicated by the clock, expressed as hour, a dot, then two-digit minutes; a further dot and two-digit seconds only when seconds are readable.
3.01
